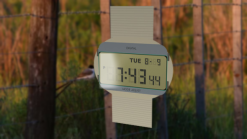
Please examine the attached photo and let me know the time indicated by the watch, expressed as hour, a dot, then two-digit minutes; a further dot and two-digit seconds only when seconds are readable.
7.43.44
